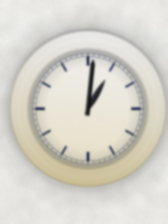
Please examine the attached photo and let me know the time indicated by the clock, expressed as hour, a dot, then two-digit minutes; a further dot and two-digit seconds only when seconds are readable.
1.01
